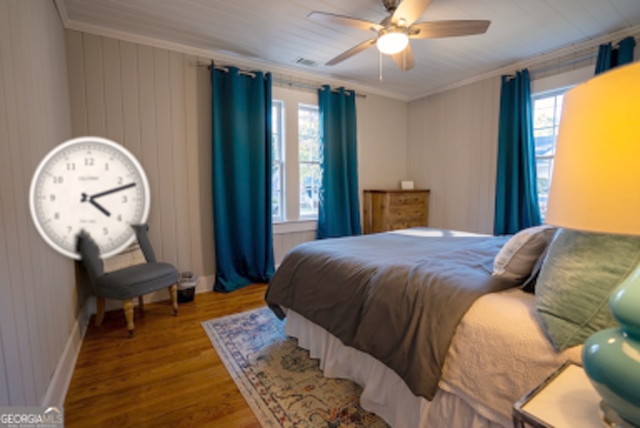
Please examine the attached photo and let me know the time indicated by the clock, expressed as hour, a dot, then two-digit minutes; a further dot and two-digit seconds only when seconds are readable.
4.12
